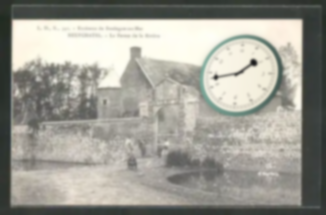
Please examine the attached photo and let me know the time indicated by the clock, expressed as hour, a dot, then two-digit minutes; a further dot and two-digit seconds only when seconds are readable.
1.43
